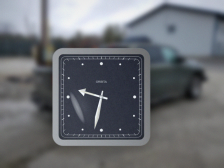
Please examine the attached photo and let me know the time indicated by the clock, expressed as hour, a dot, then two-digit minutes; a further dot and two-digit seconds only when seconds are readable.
9.32
